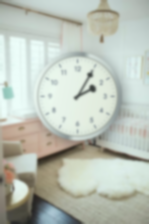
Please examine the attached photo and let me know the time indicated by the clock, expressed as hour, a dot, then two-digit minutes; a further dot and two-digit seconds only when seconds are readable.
2.05
